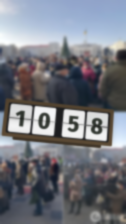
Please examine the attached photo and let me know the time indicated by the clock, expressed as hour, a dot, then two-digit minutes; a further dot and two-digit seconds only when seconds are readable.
10.58
